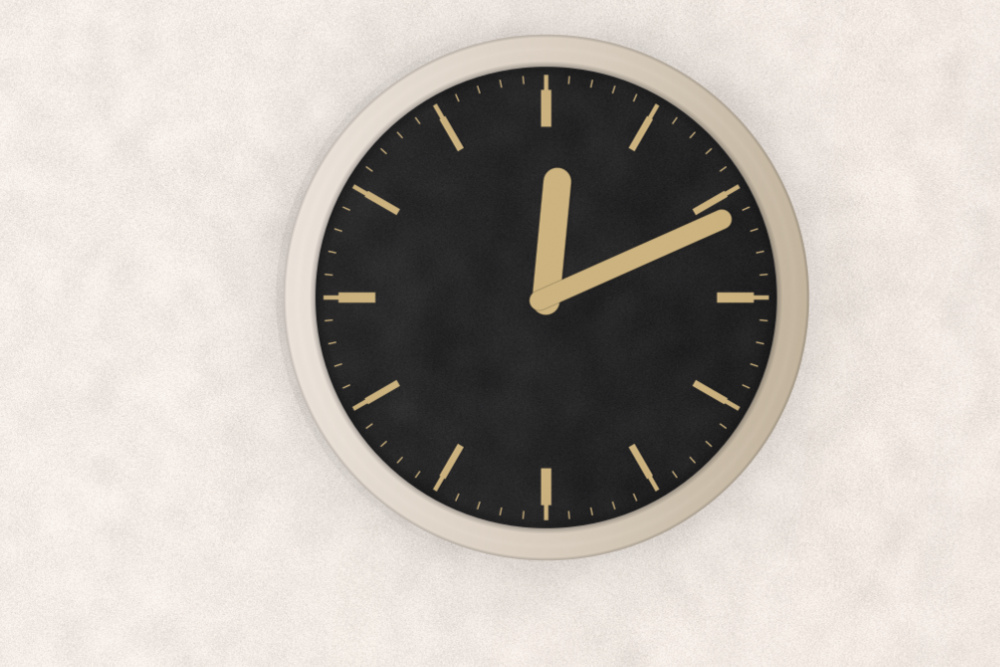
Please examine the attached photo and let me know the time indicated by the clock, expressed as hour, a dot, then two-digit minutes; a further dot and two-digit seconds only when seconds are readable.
12.11
